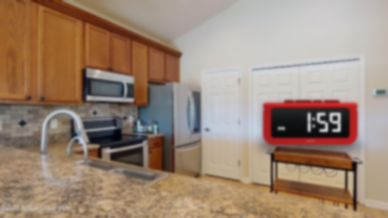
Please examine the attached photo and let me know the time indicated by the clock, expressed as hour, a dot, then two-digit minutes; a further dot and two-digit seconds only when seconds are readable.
1.59
